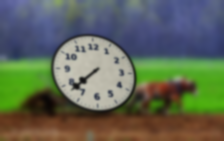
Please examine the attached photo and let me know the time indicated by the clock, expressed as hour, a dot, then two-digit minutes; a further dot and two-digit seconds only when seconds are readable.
7.38
